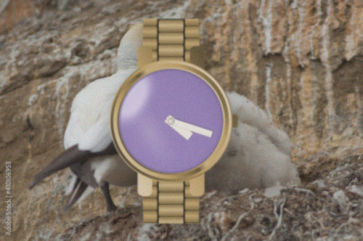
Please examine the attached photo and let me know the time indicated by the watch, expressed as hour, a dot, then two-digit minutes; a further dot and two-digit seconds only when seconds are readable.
4.18
